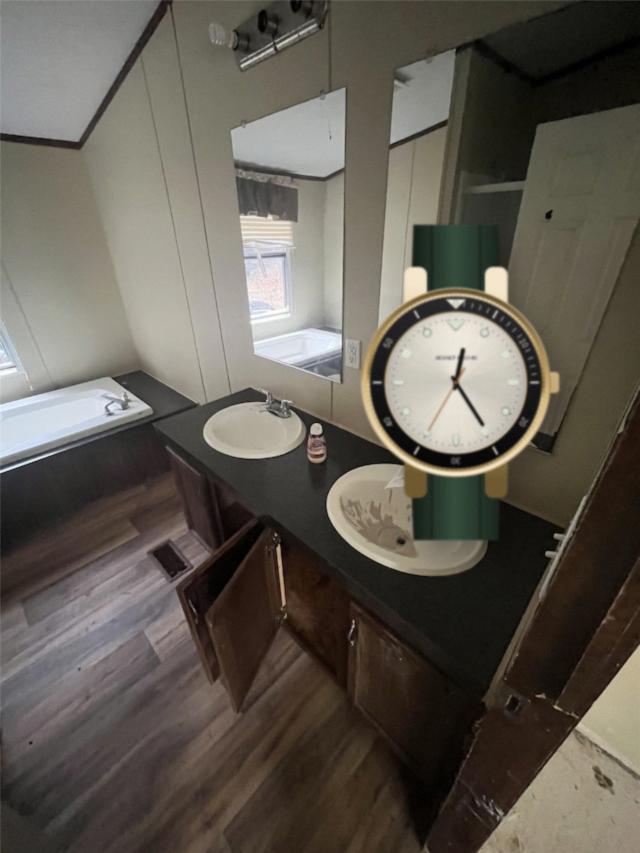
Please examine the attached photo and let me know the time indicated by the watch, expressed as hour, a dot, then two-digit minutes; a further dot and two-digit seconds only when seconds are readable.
12.24.35
